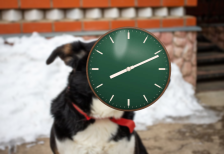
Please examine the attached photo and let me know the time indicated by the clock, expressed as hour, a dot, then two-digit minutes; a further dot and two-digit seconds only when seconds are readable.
8.11
